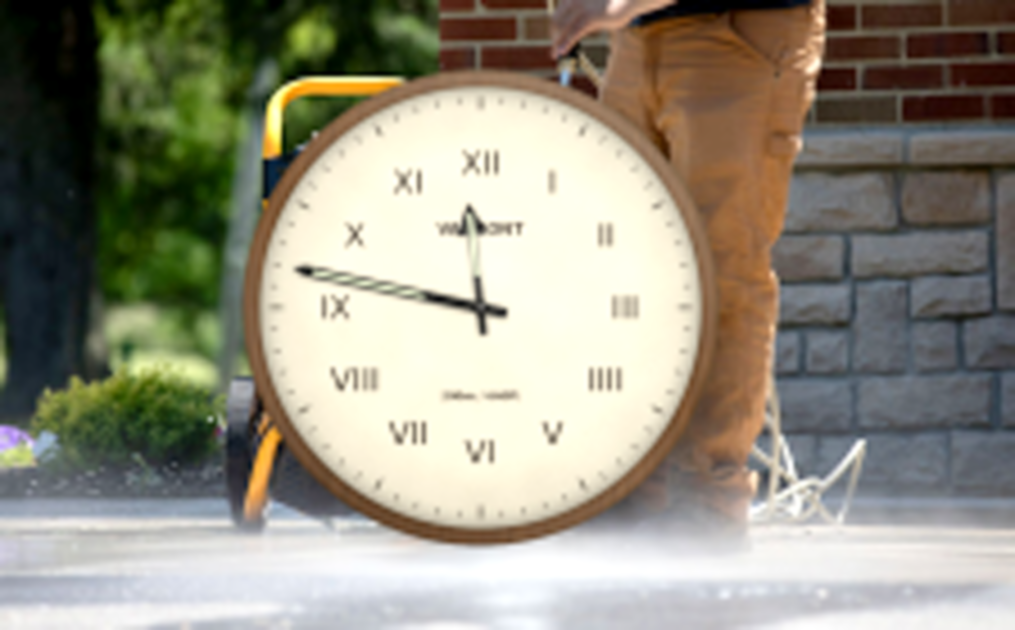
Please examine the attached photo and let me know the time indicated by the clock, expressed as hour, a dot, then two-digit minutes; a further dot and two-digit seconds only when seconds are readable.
11.47
